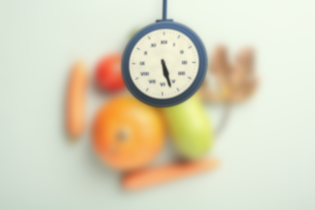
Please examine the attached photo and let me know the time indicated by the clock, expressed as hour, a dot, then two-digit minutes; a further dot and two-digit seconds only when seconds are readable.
5.27
